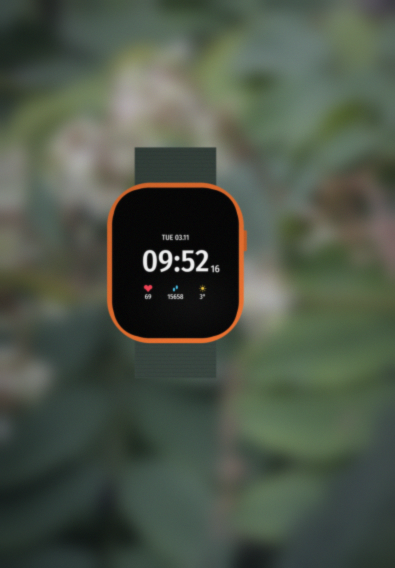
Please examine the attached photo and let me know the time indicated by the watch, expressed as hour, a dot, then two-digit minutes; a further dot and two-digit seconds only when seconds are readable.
9.52.16
